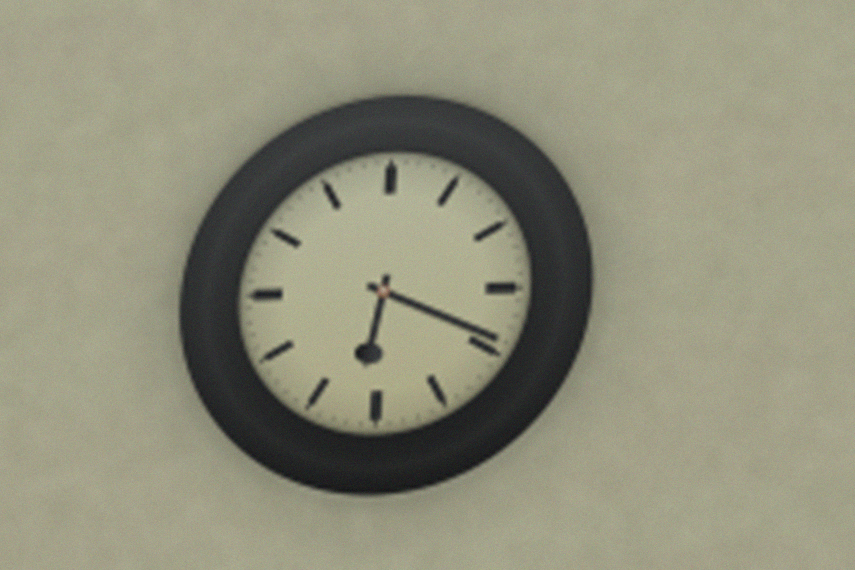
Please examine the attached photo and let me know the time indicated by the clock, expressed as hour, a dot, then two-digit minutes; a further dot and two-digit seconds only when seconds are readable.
6.19
